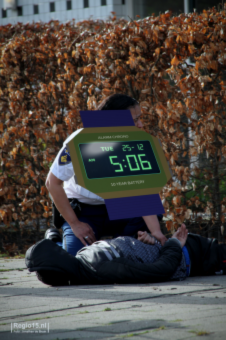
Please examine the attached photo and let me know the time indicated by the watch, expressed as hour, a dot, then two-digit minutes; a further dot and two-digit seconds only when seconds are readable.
5.06
